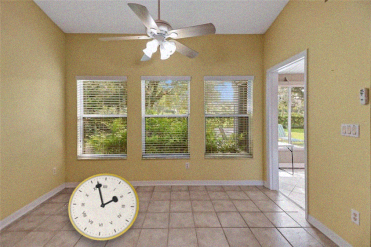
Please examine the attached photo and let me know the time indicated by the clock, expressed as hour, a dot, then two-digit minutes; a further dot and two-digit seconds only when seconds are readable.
1.57
